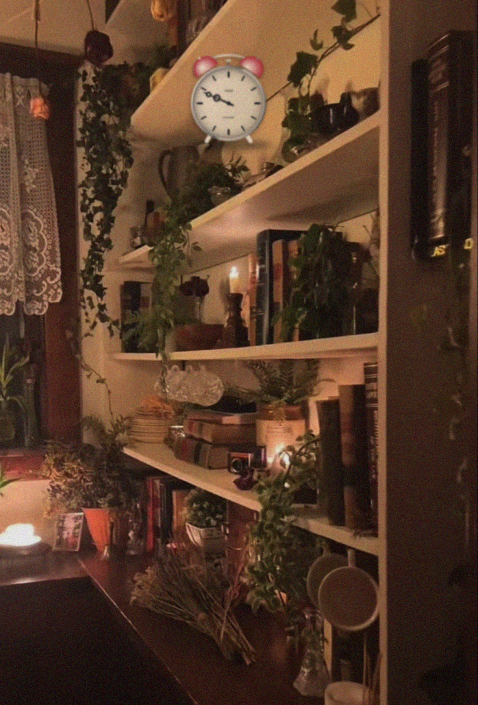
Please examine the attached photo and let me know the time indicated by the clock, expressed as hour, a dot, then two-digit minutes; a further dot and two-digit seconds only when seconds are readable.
9.49
